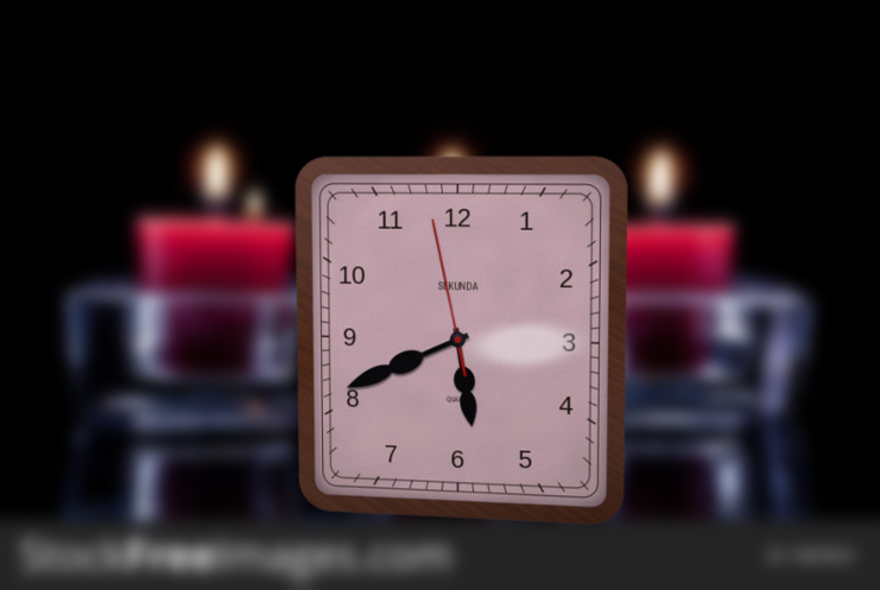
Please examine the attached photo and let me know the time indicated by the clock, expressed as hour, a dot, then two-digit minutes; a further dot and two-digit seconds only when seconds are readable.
5.40.58
